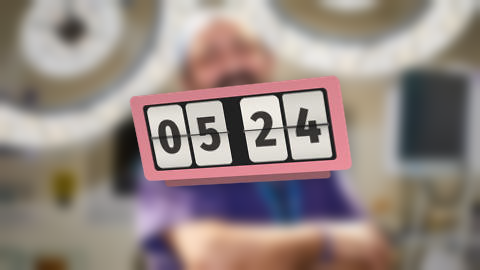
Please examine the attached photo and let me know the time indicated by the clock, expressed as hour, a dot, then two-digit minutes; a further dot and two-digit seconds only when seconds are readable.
5.24
